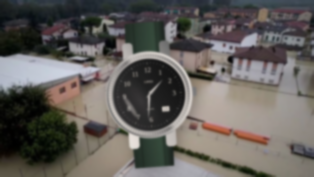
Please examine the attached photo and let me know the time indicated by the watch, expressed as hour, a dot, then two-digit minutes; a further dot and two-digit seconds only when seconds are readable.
1.31
